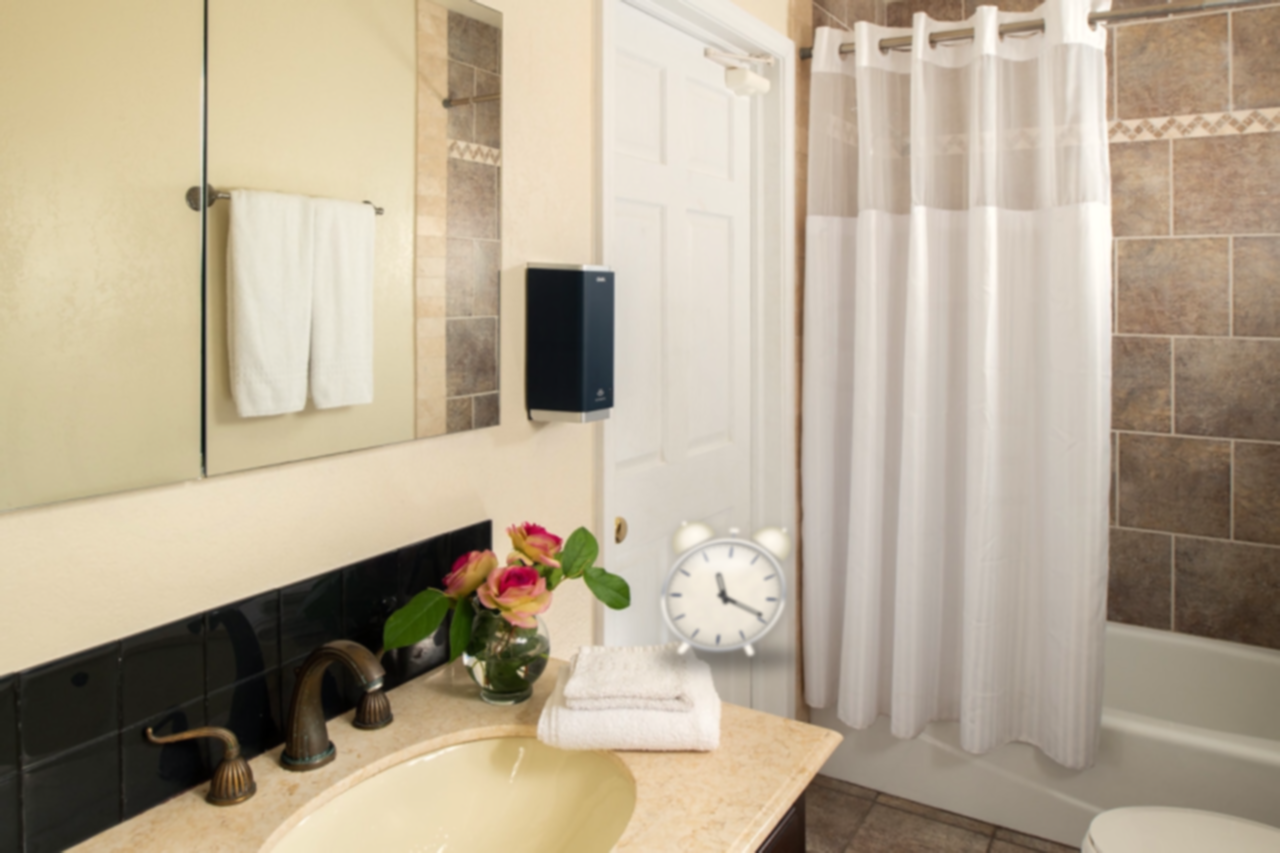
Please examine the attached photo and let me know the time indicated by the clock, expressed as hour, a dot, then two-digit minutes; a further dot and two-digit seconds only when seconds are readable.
11.19
